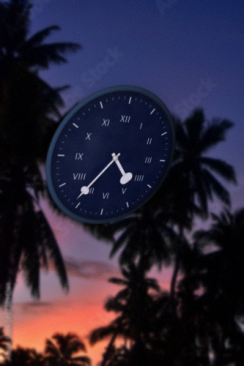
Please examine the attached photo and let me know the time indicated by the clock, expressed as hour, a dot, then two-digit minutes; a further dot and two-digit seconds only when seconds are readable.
4.36
